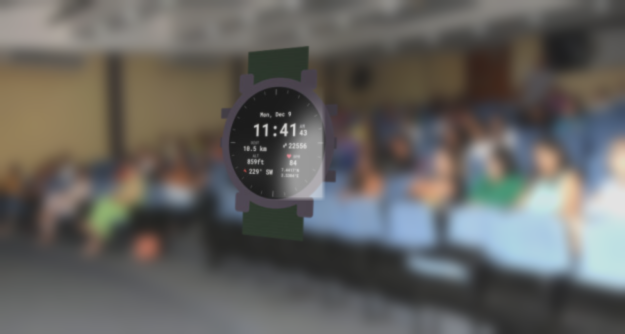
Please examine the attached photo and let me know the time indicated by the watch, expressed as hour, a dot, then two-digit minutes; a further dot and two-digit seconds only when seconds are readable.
11.41
